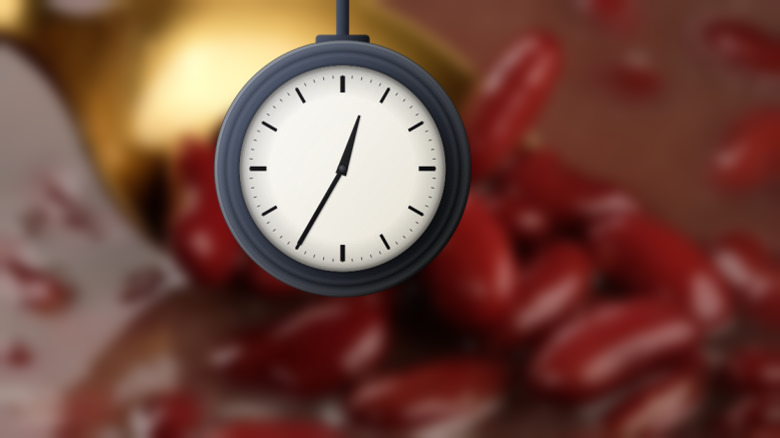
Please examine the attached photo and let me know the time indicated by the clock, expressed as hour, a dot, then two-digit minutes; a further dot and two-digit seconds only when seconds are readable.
12.35
